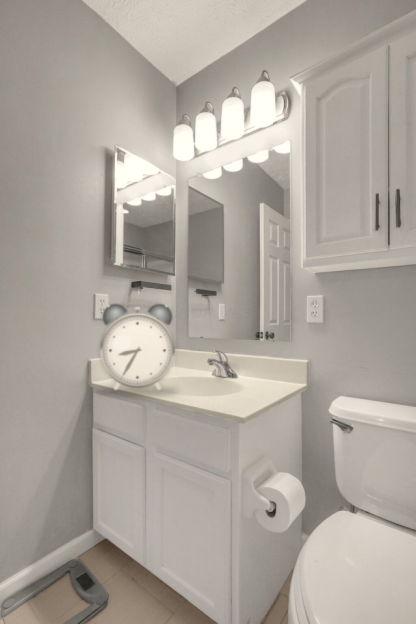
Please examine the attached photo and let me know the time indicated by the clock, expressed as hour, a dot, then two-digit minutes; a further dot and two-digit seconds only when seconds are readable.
8.35
